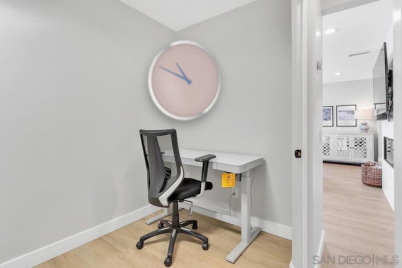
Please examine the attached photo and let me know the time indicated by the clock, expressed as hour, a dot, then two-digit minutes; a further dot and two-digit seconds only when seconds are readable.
10.49
